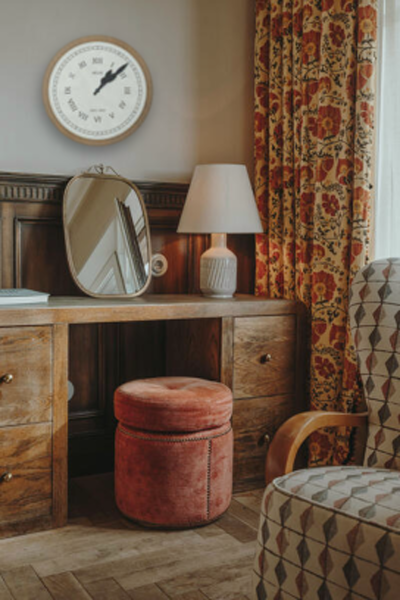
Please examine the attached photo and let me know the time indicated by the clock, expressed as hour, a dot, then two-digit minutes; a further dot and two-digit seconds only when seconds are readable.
1.08
